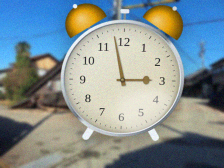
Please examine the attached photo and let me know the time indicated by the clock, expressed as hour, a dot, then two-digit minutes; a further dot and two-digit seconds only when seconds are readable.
2.58
